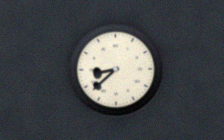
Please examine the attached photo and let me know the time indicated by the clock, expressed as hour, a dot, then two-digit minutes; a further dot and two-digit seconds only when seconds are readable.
8.38
